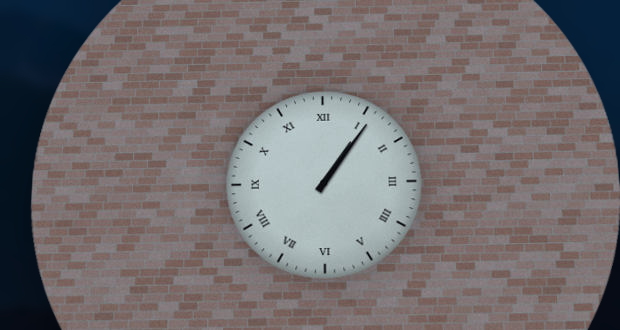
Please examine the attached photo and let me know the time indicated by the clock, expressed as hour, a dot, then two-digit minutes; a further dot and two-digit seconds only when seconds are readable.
1.06
